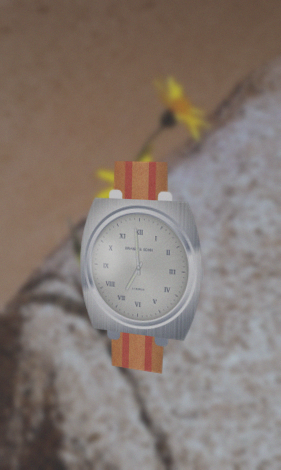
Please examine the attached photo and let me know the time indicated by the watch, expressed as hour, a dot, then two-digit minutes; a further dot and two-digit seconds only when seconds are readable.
6.59
